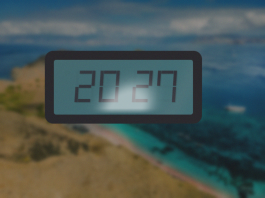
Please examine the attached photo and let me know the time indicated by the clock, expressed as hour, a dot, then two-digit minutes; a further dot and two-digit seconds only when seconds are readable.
20.27
